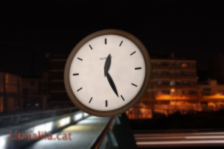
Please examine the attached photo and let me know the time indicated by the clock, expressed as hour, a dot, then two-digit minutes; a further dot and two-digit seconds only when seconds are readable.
12.26
